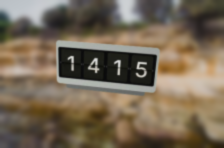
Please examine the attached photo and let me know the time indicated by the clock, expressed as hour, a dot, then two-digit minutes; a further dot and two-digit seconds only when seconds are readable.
14.15
